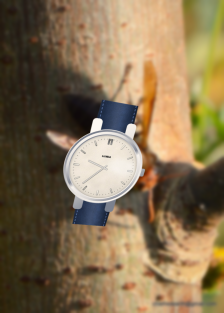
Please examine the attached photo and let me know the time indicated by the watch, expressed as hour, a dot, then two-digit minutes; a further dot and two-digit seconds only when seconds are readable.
9.37
